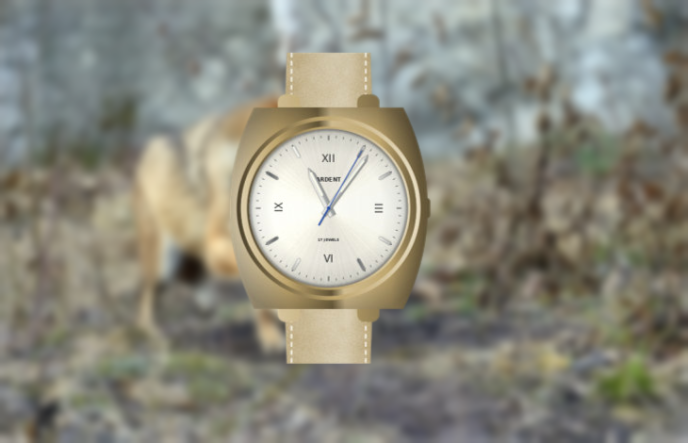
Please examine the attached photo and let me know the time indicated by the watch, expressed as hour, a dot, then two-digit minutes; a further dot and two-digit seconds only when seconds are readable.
11.06.05
